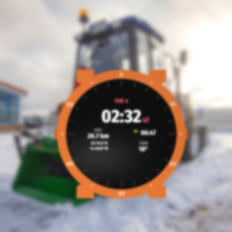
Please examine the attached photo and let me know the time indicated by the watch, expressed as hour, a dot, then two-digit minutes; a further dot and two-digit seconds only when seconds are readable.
2.32
